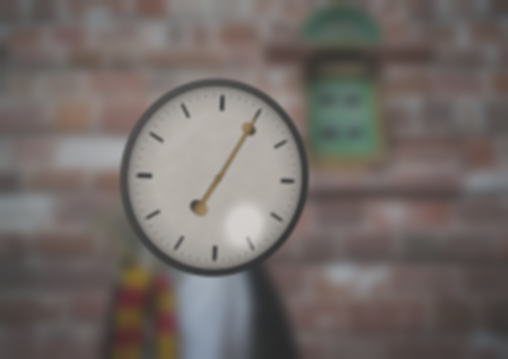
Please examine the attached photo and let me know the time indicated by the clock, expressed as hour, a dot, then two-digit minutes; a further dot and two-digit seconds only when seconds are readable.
7.05
